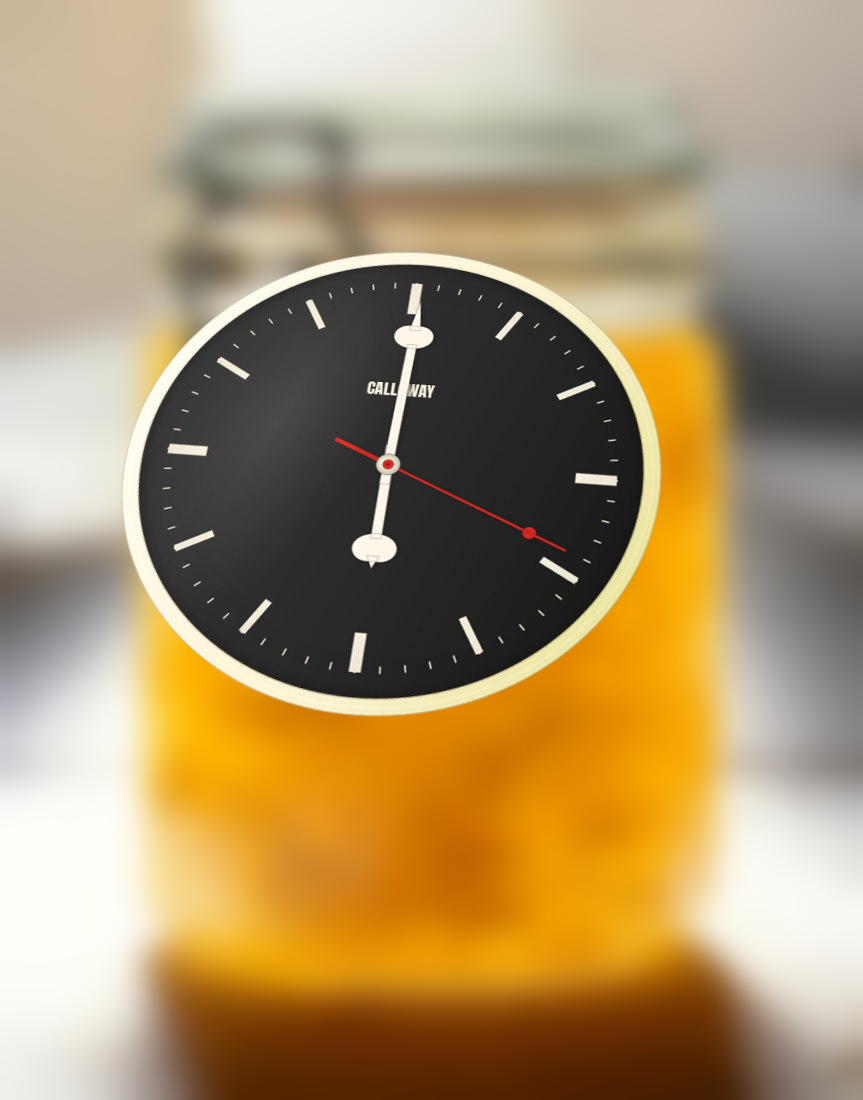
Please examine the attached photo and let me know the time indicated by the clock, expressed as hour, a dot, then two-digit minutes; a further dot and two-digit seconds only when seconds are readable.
6.00.19
